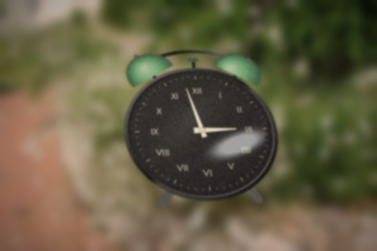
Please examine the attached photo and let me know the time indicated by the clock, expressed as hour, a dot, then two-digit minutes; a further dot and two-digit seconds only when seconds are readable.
2.58
